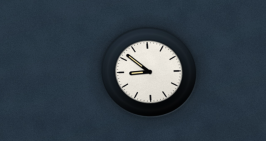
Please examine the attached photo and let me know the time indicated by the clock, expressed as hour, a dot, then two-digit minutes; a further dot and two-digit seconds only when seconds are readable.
8.52
